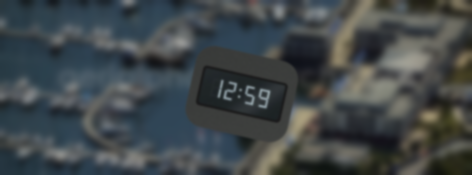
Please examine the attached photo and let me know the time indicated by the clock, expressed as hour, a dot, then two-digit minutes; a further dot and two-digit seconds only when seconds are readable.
12.59
